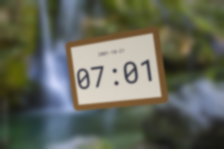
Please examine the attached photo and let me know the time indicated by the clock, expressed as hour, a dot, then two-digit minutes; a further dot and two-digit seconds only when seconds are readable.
7.01
